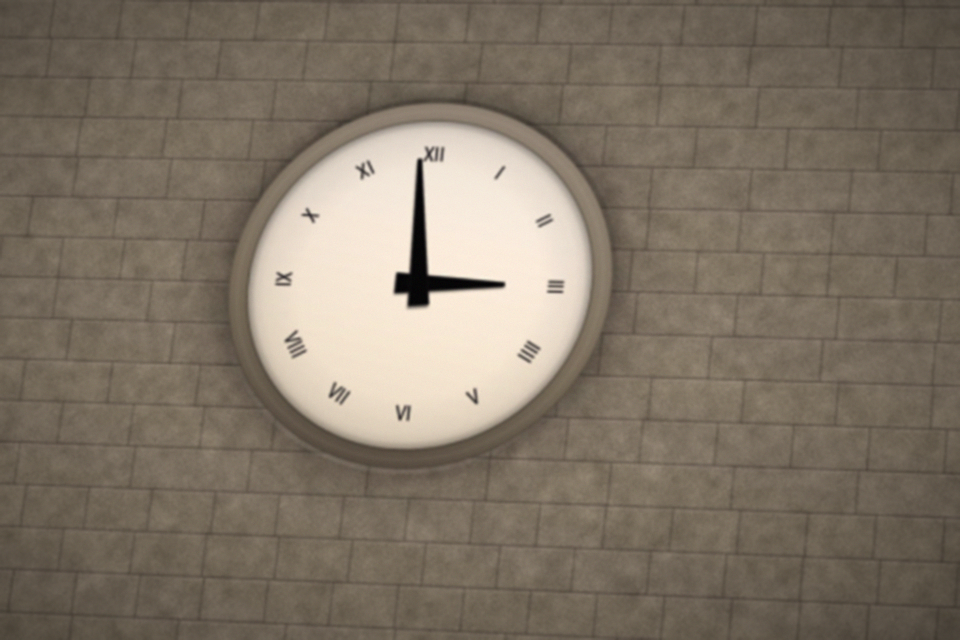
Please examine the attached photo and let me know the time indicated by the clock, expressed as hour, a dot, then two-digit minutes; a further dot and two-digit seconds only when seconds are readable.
2.59
